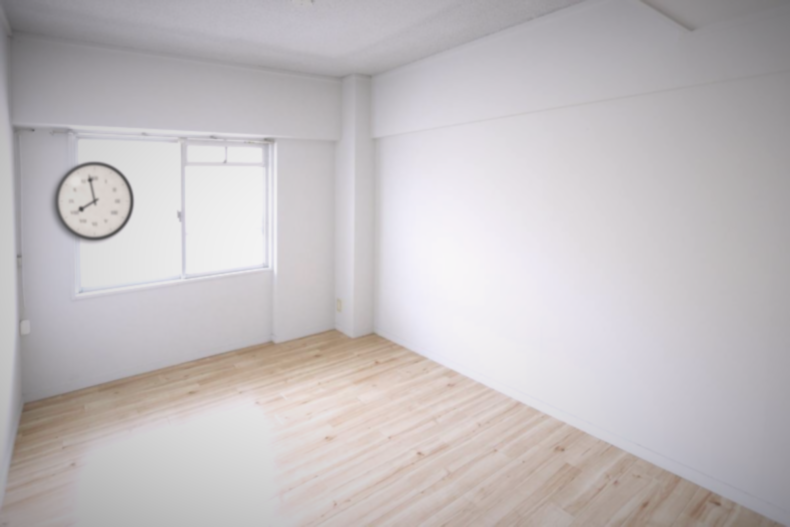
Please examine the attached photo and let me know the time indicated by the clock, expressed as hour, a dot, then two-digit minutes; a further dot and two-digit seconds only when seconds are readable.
7.58
